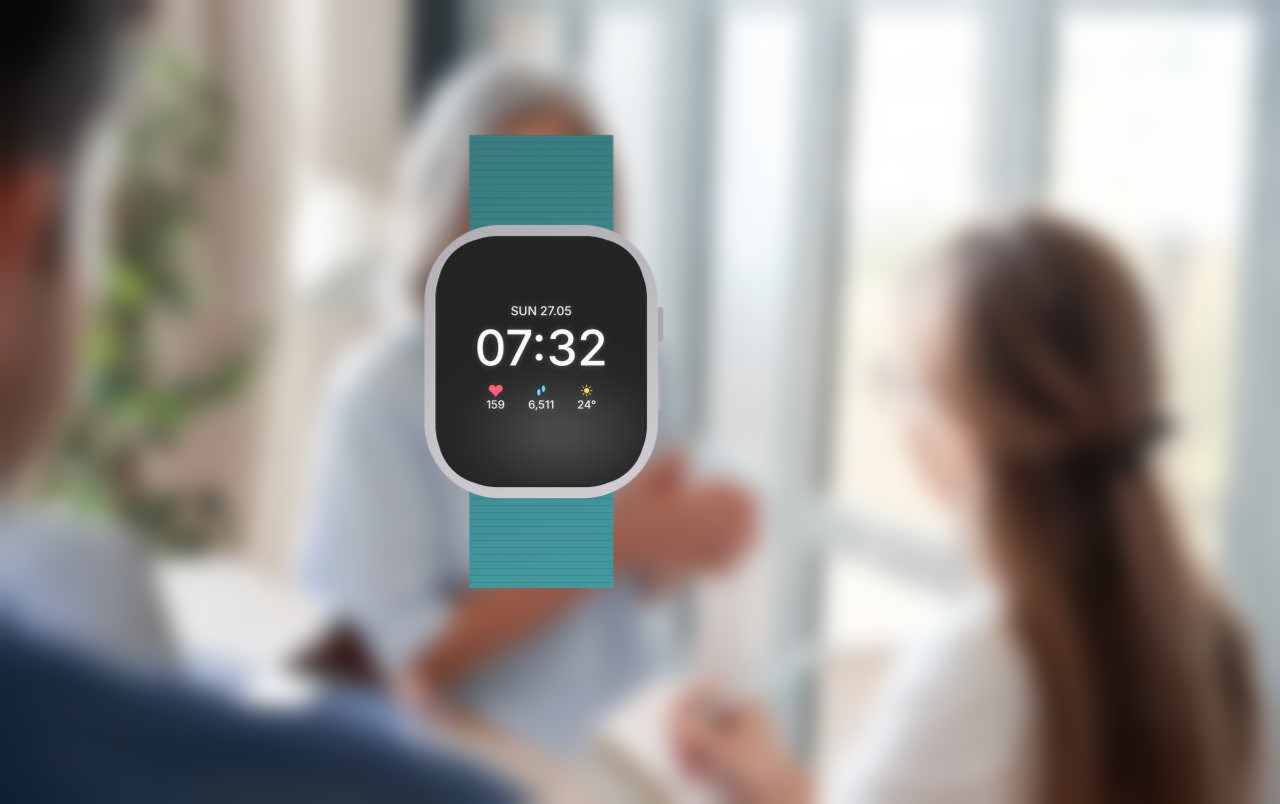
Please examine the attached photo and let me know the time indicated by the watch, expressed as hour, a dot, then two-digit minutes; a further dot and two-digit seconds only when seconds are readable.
7.32
